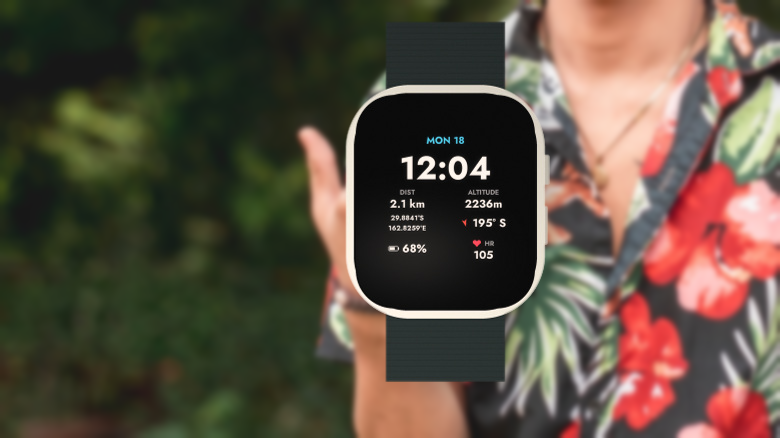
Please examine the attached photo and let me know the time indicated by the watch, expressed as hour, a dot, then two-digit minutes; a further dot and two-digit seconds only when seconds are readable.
12.04
